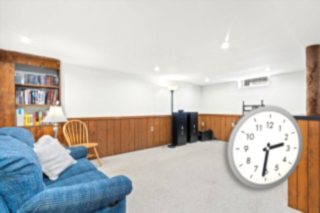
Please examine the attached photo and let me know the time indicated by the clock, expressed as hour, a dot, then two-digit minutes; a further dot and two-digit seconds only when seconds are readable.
2.31
